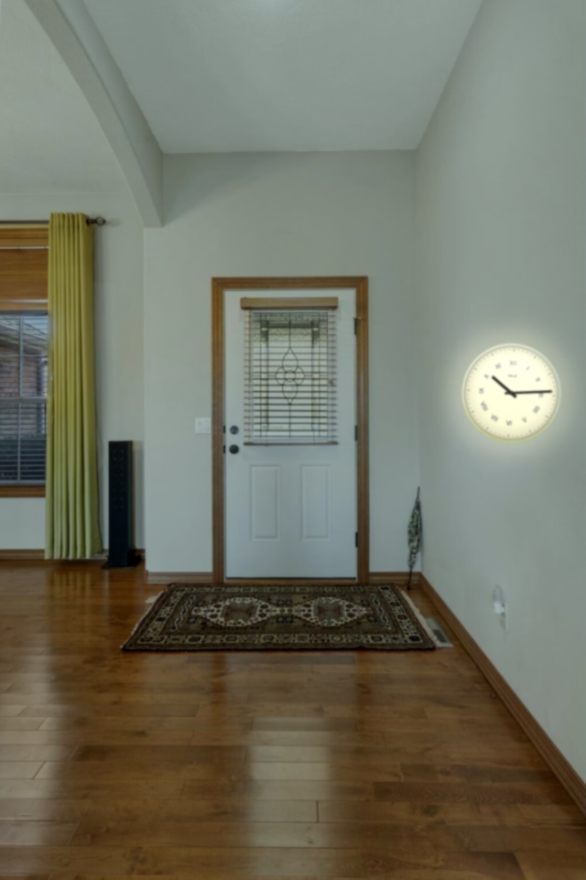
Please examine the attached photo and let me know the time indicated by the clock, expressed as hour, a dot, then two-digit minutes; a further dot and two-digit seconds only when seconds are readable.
10.14
